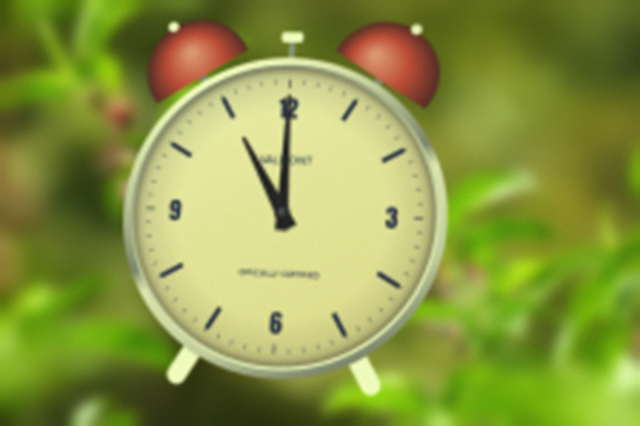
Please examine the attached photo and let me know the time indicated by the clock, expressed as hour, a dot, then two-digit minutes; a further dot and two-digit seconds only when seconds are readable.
11.00
